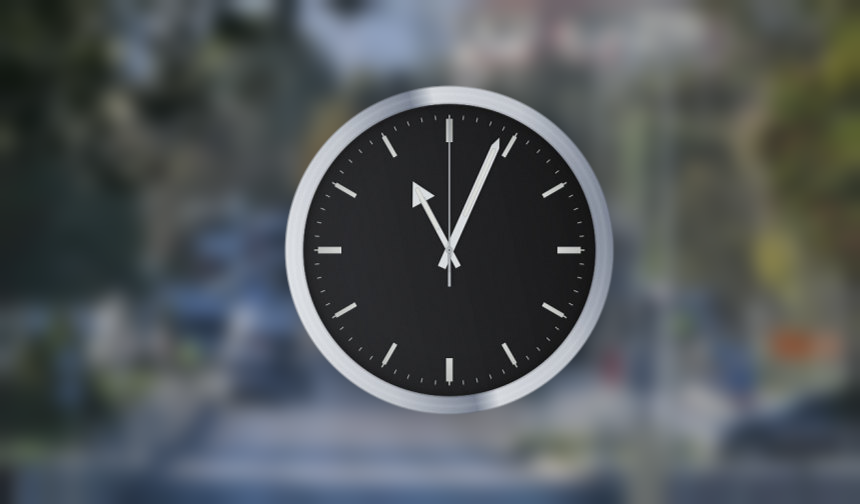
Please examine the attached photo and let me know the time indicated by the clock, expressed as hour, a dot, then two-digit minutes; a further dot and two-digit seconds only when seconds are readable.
11.04.00
